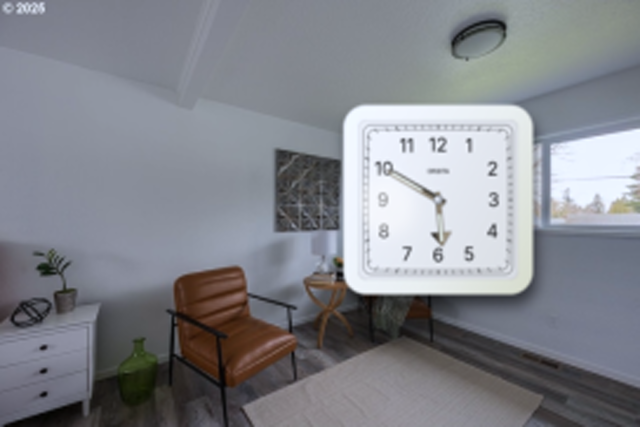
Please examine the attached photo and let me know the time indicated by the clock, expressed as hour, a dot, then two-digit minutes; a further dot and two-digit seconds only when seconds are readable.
5.50
